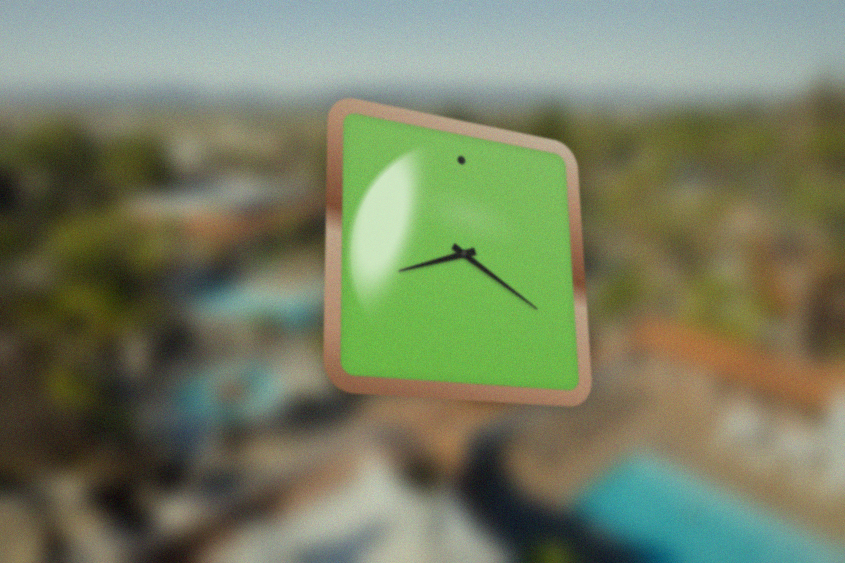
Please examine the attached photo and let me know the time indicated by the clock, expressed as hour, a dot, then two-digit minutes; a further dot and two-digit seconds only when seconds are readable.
8.20
